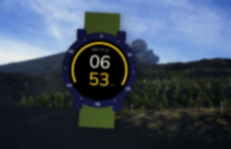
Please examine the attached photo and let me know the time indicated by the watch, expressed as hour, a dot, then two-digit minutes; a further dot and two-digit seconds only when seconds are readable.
6.53
